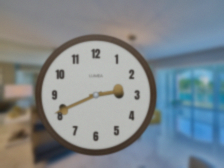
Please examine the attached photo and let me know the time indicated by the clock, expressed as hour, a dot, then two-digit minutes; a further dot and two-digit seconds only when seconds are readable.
2.41
